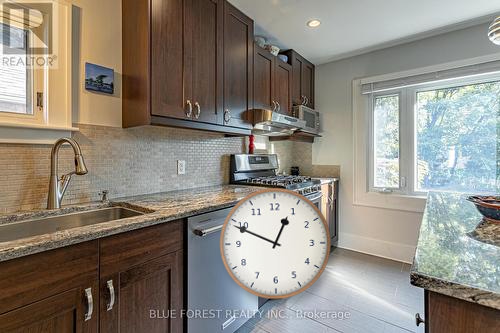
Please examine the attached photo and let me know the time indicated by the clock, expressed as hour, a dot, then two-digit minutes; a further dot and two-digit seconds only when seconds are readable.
12.49
